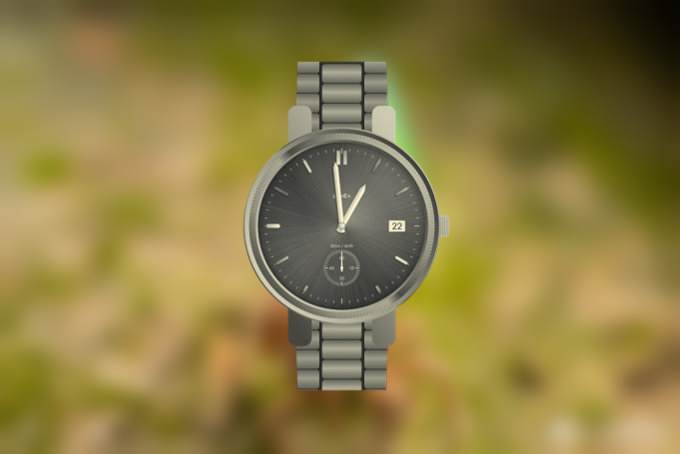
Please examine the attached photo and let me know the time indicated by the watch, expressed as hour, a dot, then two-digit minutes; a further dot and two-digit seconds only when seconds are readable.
12.59
